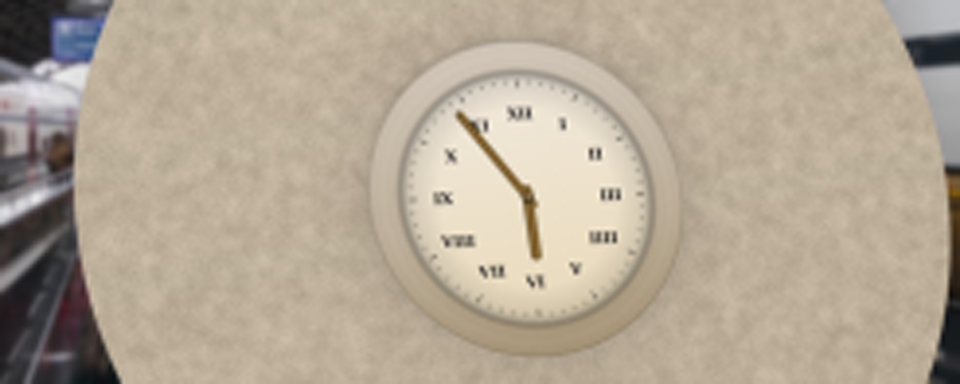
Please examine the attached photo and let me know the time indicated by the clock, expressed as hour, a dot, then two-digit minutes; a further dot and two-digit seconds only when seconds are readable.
5.54
